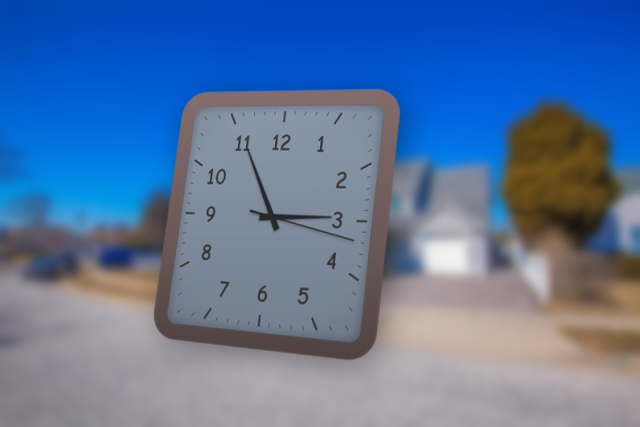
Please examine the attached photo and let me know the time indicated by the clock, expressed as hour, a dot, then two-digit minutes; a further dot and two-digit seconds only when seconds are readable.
2.55.17
